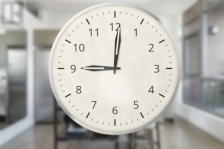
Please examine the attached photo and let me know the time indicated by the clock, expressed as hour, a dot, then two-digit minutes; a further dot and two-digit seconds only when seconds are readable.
9.01
